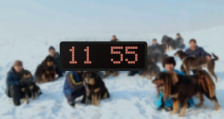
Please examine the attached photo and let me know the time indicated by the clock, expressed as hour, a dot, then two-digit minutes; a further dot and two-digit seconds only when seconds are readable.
11.55
